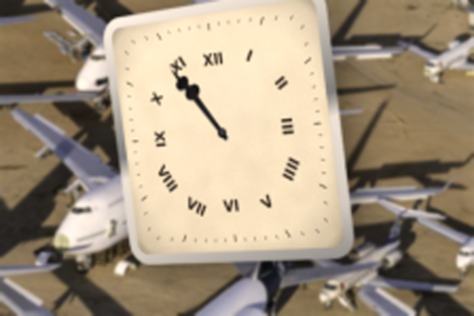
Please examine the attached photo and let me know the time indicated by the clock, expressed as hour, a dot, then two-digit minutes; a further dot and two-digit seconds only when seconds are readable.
10.54
